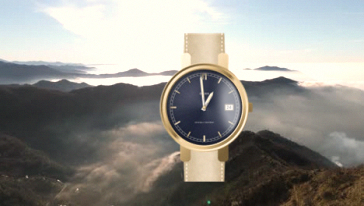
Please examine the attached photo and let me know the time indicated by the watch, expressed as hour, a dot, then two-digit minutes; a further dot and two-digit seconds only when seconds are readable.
12.59
